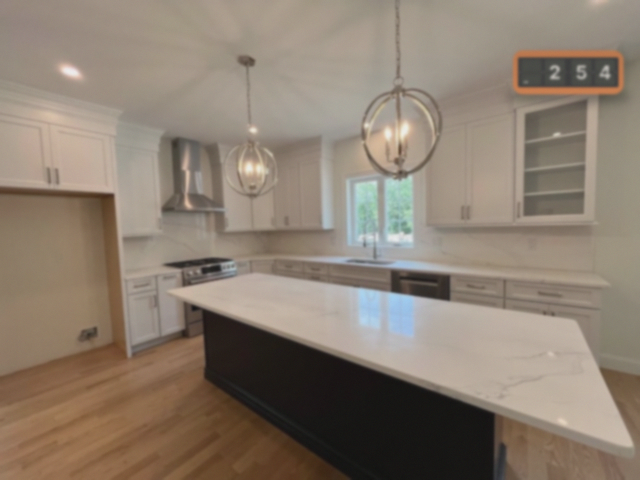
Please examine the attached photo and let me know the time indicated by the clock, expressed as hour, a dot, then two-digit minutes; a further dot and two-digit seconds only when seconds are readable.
2.54
